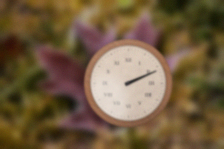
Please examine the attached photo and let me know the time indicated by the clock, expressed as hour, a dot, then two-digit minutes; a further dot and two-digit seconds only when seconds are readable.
2.11
